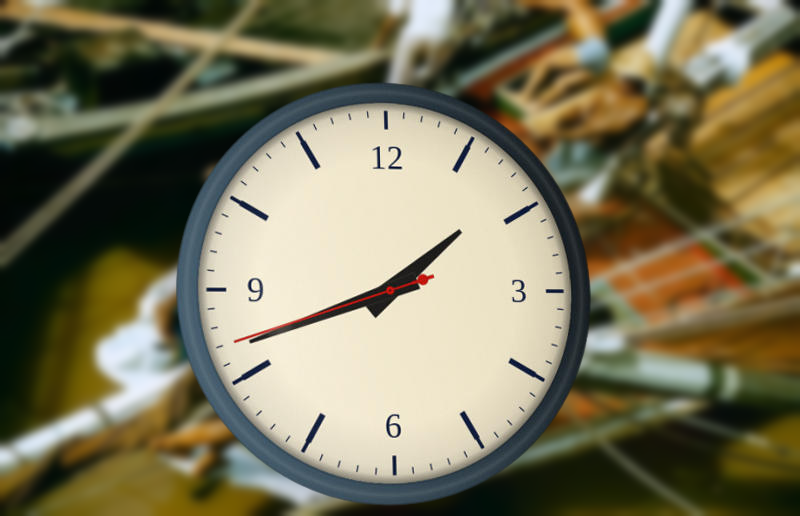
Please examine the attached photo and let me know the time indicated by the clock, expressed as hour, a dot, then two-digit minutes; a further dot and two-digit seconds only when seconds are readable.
1.41.42
